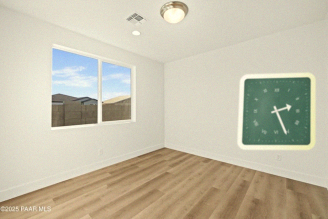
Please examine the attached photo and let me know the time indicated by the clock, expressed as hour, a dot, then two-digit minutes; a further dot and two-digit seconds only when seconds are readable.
2.26
